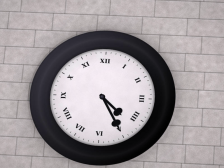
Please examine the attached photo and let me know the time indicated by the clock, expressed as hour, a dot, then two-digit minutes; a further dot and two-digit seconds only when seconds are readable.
4.25
